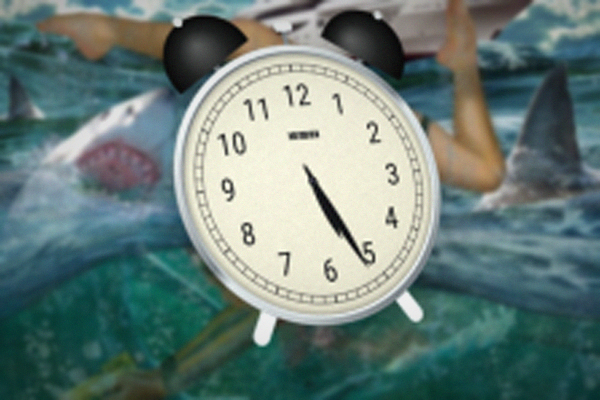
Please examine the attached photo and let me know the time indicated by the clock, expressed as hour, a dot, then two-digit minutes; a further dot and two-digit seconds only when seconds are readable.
5.26
